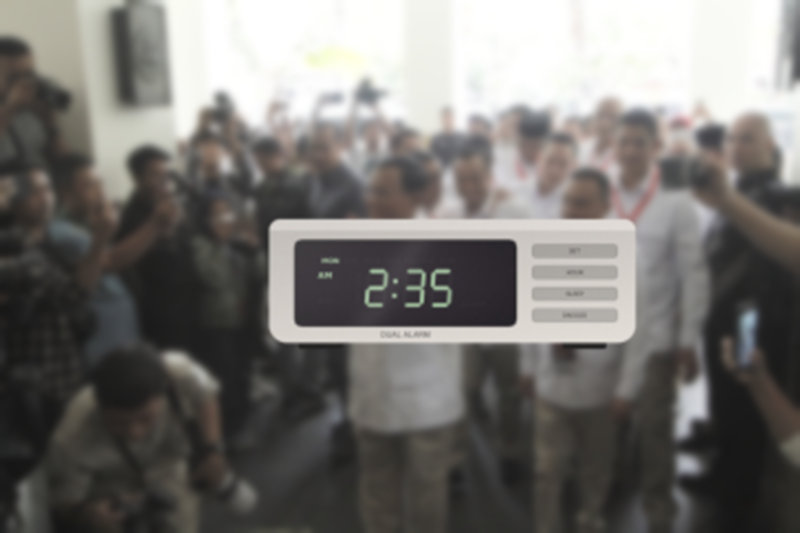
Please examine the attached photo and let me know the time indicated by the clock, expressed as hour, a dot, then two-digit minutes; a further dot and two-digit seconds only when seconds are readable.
2.35
